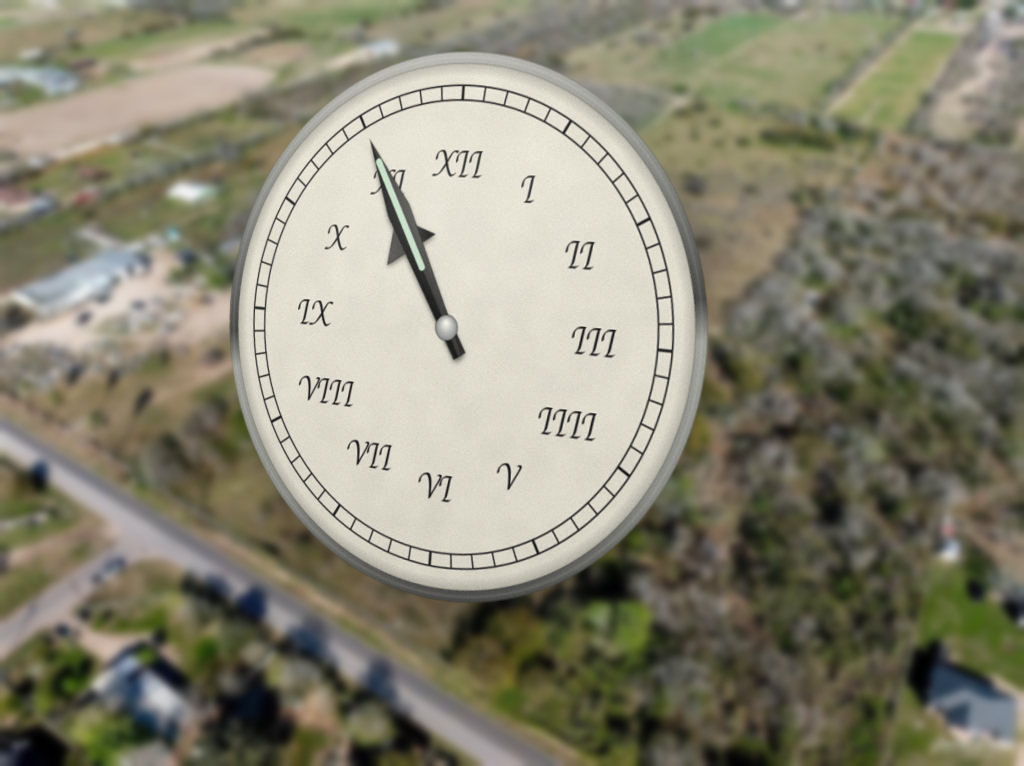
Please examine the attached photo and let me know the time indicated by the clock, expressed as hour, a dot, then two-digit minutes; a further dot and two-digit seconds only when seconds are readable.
10.55
